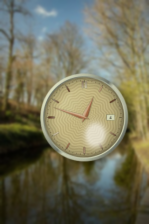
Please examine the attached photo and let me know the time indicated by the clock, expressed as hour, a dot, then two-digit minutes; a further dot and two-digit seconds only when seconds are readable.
12.48
